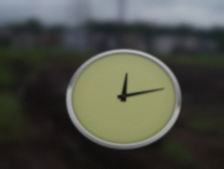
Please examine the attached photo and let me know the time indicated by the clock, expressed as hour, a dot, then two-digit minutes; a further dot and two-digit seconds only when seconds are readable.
12.13
